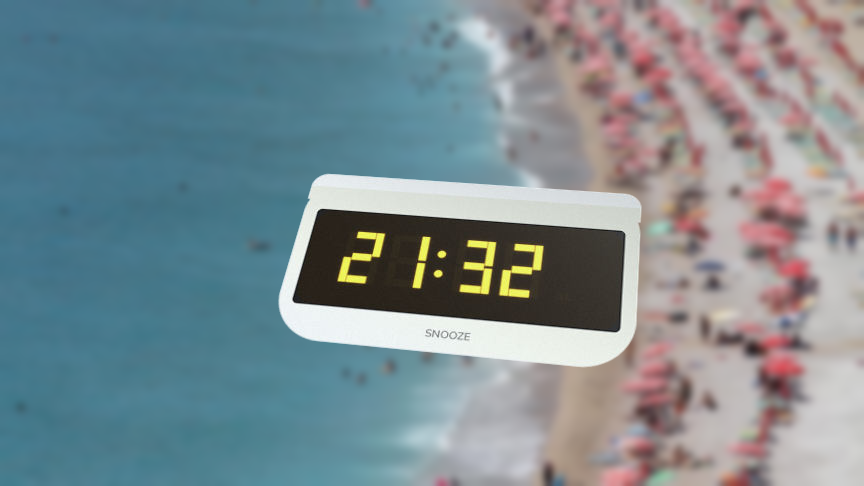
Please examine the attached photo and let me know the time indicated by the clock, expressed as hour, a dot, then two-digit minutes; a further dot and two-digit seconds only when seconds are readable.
21.32
